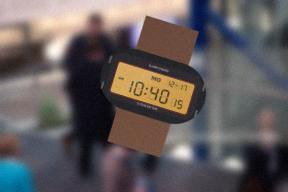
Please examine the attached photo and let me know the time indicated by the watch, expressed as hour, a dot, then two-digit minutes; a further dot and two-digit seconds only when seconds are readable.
10.40.15
